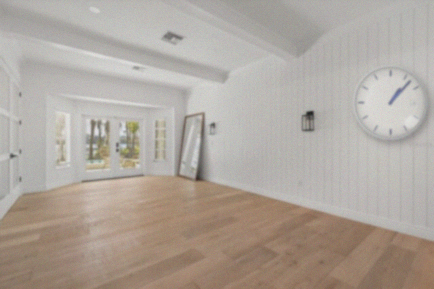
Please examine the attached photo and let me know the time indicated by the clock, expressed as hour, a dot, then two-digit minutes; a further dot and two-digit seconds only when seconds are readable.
1.07
